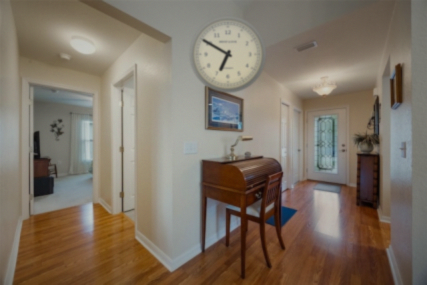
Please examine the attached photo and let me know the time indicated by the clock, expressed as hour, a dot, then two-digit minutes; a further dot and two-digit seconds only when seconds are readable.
6.50
